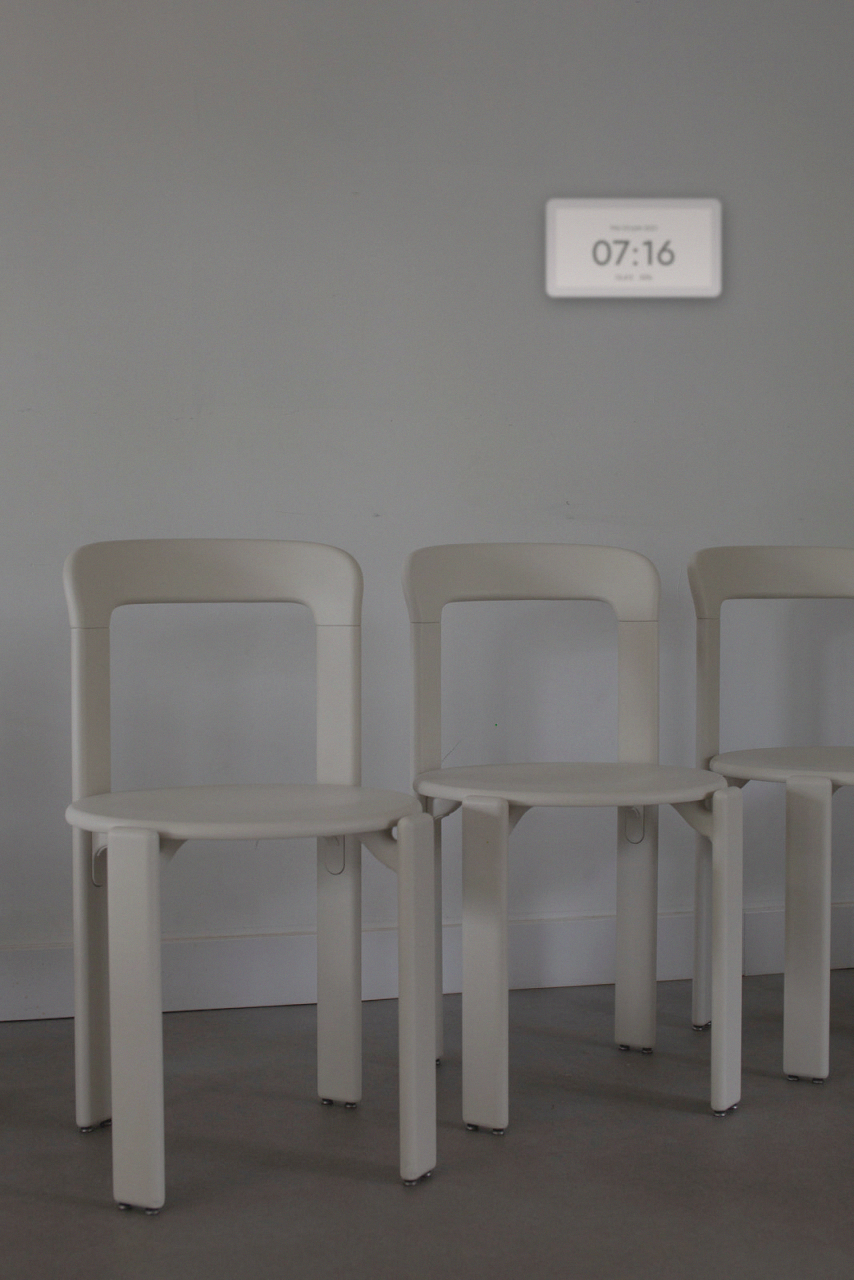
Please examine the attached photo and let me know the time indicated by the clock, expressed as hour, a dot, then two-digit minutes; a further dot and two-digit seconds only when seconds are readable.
7.16
